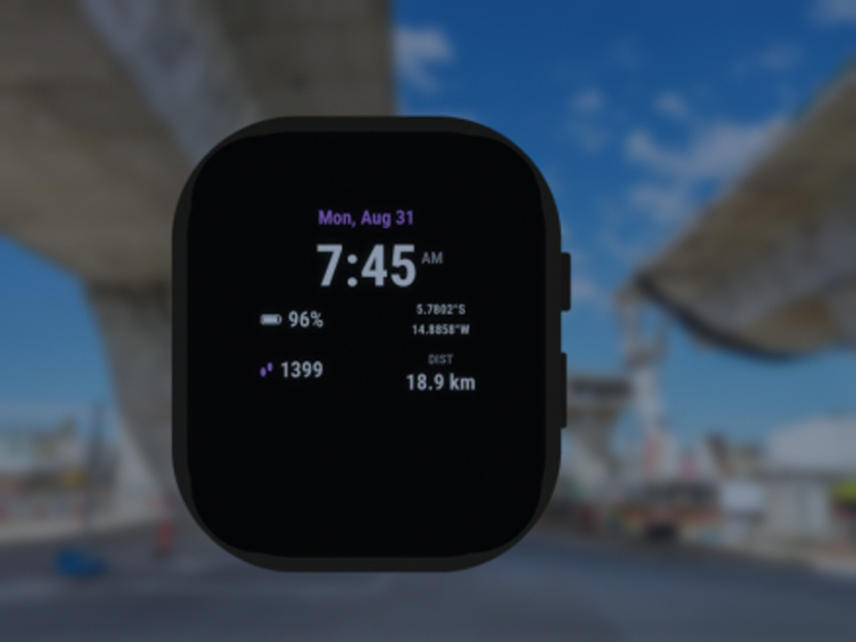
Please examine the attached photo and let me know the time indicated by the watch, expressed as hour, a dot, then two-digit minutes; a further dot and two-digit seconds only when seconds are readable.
7.45
